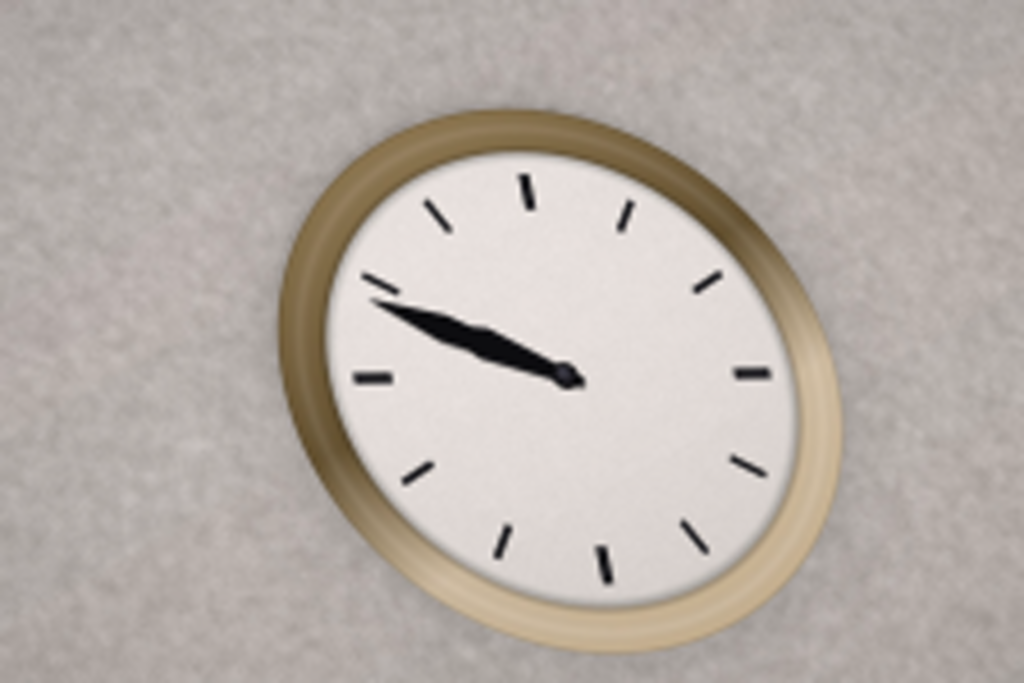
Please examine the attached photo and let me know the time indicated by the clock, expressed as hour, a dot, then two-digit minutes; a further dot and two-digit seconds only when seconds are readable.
9.49
